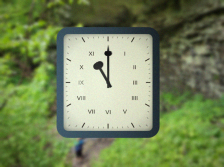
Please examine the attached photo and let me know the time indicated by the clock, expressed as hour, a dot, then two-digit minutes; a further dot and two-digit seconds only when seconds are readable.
11.00
